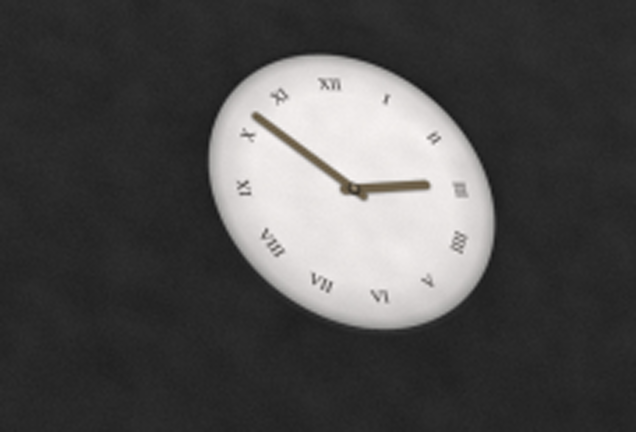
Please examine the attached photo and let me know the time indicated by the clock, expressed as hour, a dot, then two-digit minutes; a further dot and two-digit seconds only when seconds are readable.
2.52
